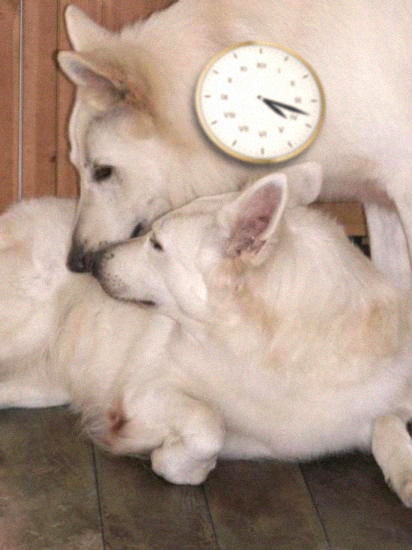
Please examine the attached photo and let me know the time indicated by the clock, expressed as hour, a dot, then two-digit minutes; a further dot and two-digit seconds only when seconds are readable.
4.18
